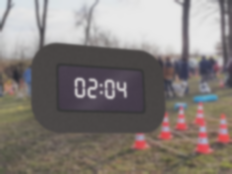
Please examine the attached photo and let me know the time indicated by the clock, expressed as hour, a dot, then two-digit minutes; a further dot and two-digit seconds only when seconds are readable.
2.04
